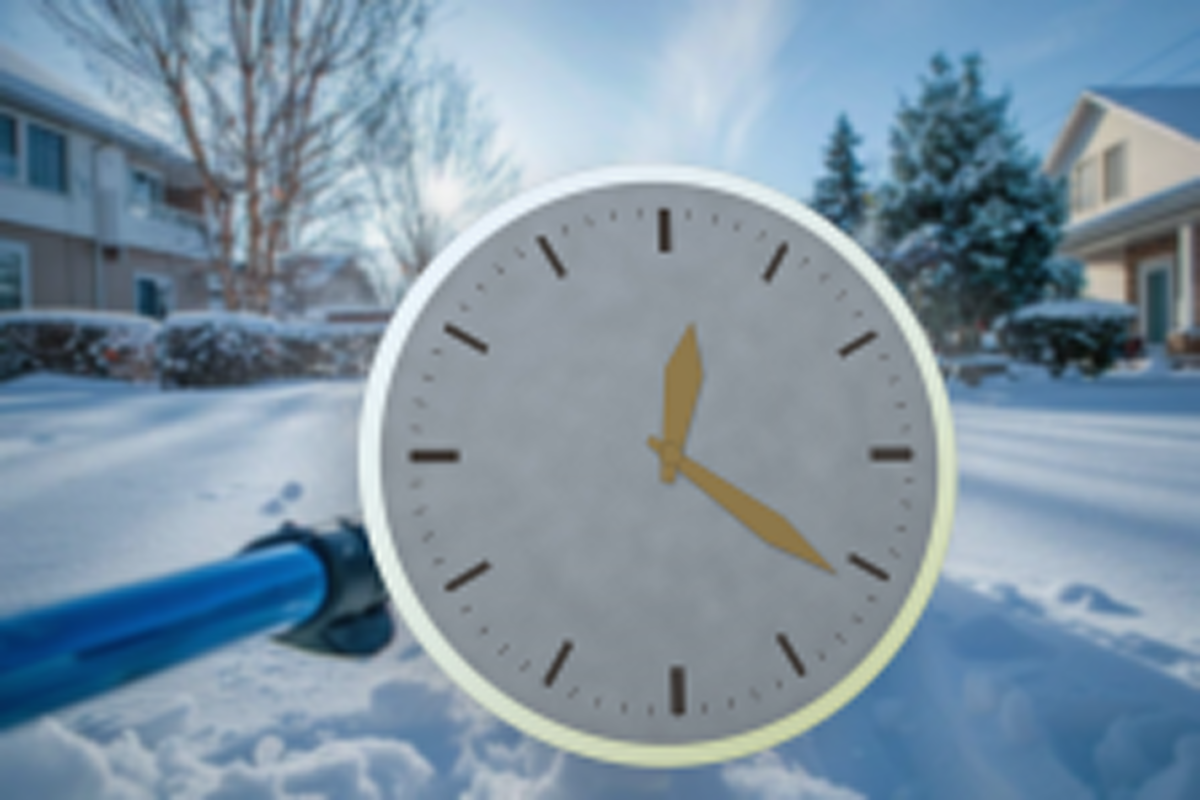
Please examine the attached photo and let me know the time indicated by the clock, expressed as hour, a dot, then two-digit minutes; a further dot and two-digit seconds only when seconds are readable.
12.21
